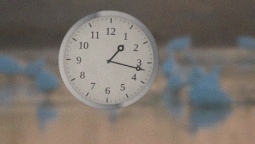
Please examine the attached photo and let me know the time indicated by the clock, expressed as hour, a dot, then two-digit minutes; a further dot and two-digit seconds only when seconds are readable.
1.17
